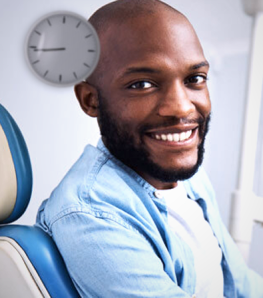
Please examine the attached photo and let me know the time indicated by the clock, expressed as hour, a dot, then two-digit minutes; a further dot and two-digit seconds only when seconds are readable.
8.44
